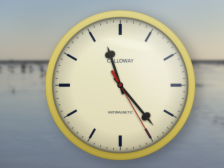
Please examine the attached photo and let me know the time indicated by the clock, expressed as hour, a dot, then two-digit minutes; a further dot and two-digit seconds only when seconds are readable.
11.23.25
